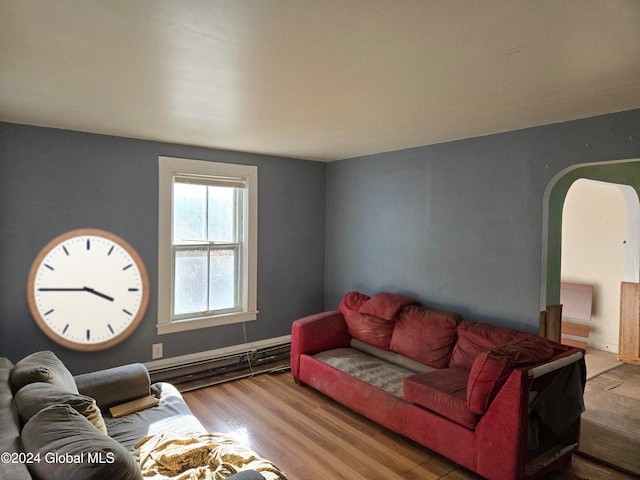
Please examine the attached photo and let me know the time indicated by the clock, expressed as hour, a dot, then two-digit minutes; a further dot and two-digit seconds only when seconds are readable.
3.45
